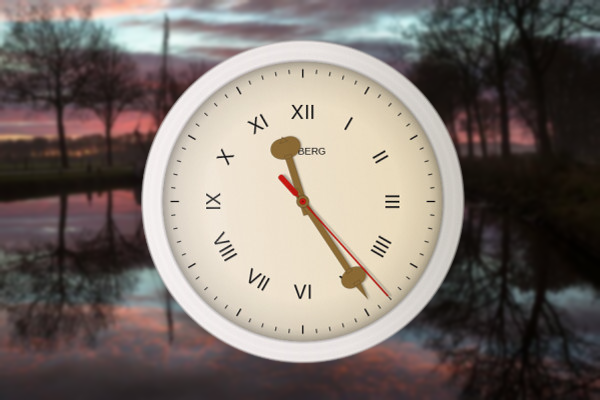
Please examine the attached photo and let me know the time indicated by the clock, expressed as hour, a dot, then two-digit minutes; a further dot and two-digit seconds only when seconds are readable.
11.24.23
